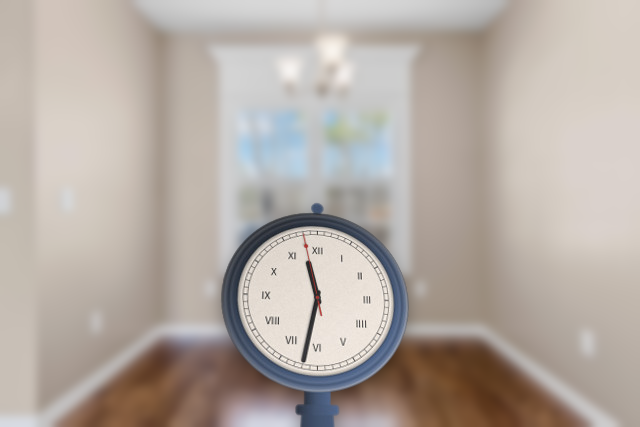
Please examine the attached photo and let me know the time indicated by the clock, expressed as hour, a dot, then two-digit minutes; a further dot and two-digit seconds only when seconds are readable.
11.31.58
